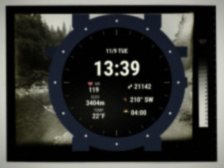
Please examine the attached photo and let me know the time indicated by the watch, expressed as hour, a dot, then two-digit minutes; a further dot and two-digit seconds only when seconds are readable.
13.39
